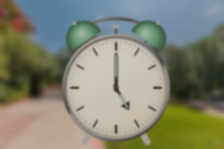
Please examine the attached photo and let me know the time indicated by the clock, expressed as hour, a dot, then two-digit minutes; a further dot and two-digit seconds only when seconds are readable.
5.00
